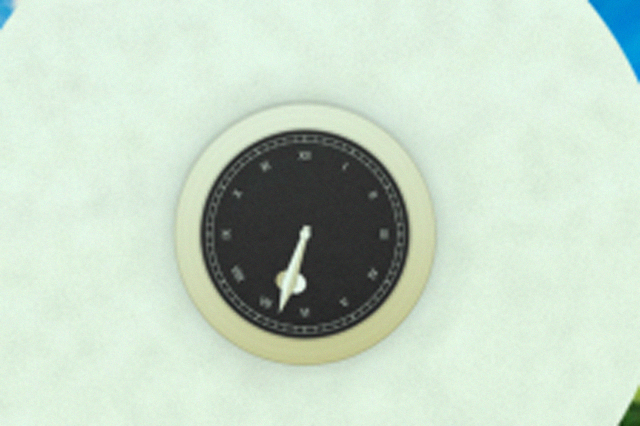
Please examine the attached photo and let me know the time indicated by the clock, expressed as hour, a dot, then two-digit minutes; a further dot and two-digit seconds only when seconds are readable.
6.33
